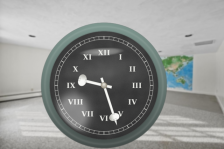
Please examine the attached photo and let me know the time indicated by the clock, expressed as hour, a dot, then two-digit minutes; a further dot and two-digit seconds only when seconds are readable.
9.27
